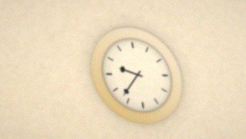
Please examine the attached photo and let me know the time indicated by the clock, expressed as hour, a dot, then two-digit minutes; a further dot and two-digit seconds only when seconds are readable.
9.37
